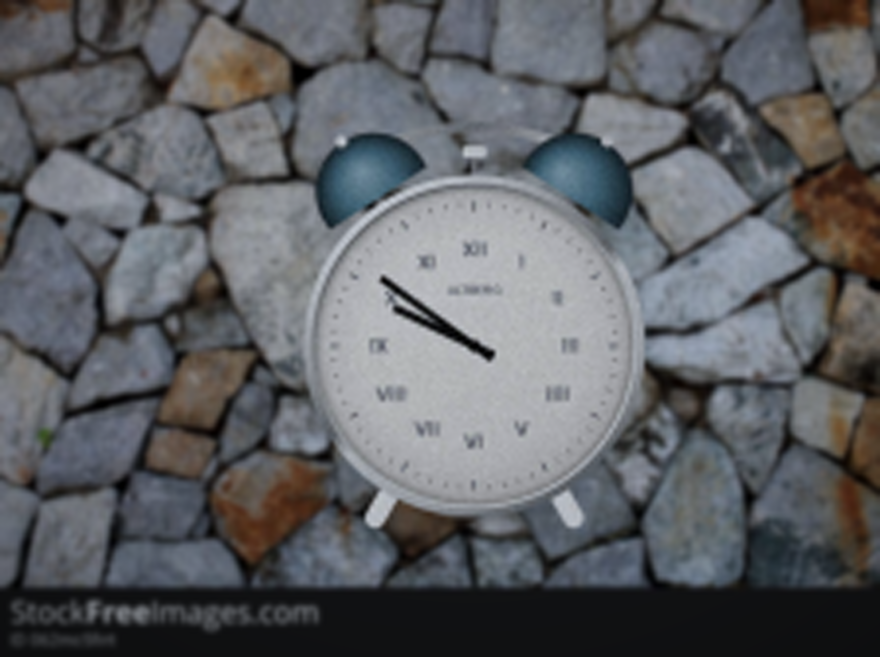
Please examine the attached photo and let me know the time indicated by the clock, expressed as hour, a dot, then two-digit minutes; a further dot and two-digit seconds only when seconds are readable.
9.51
